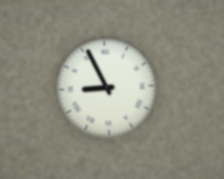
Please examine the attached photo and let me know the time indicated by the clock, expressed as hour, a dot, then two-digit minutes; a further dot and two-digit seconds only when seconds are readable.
8.56
